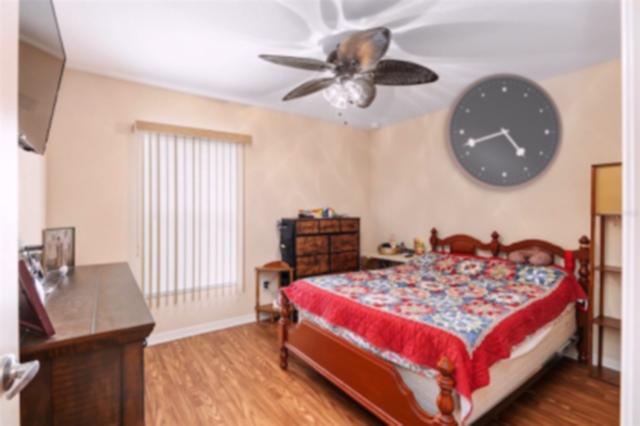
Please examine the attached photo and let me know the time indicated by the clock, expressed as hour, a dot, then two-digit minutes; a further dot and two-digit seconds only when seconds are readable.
4.42
